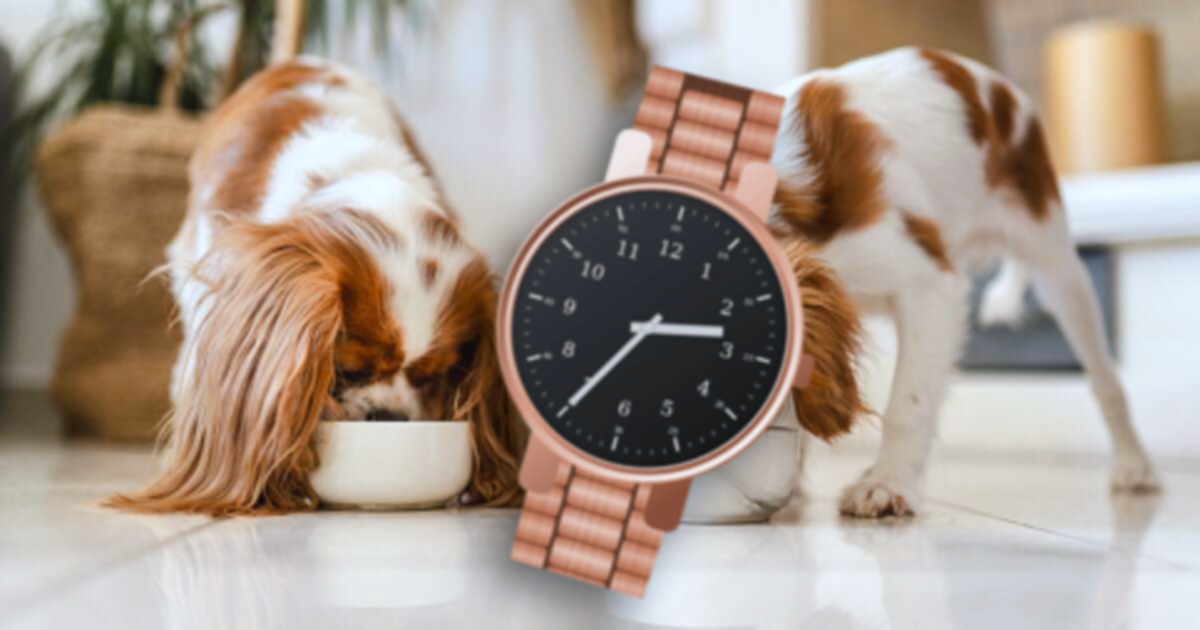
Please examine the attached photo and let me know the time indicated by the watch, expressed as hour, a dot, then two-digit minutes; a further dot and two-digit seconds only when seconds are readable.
2.35
